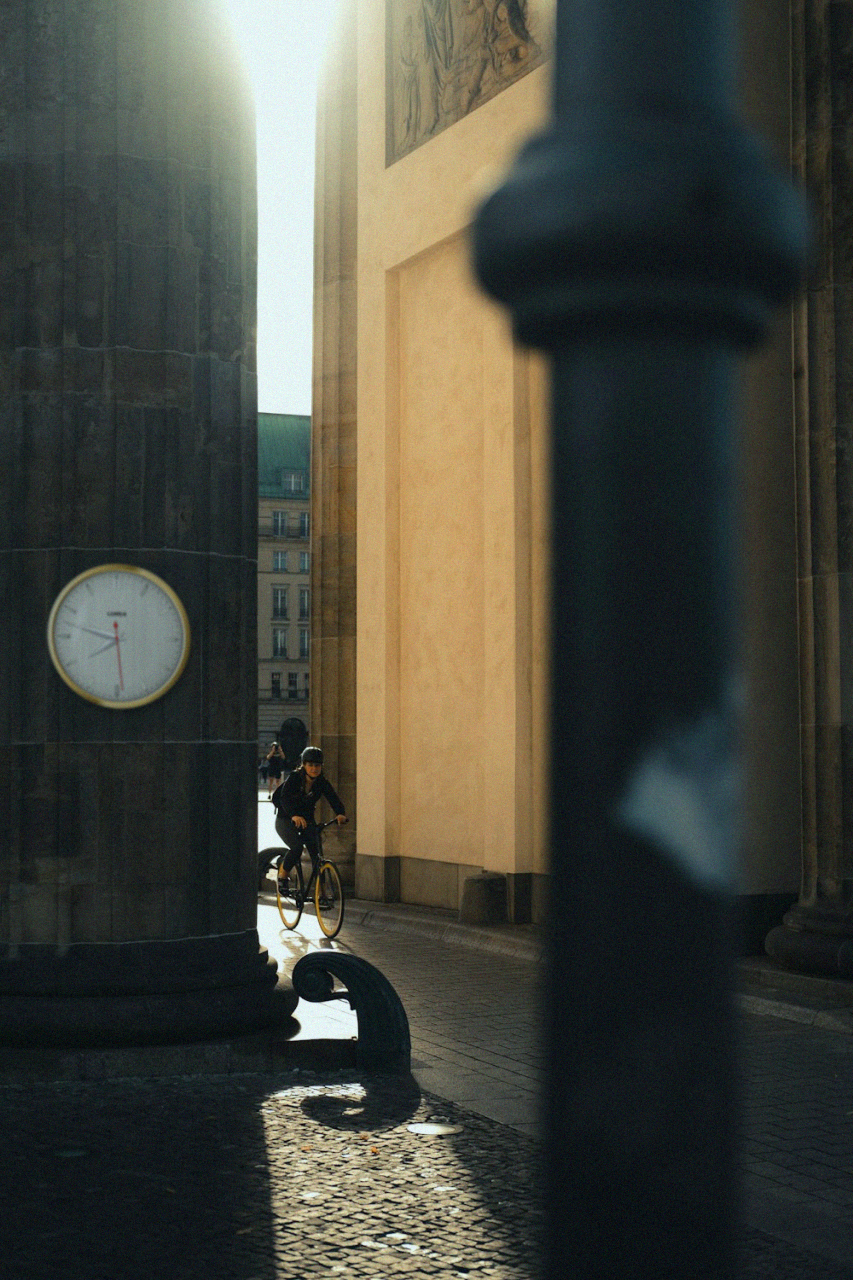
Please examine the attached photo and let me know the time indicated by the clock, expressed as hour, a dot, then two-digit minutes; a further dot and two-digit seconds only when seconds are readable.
7.47.29
